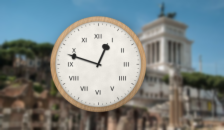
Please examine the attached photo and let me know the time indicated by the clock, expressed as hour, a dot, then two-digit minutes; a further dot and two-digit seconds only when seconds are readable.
12.48
